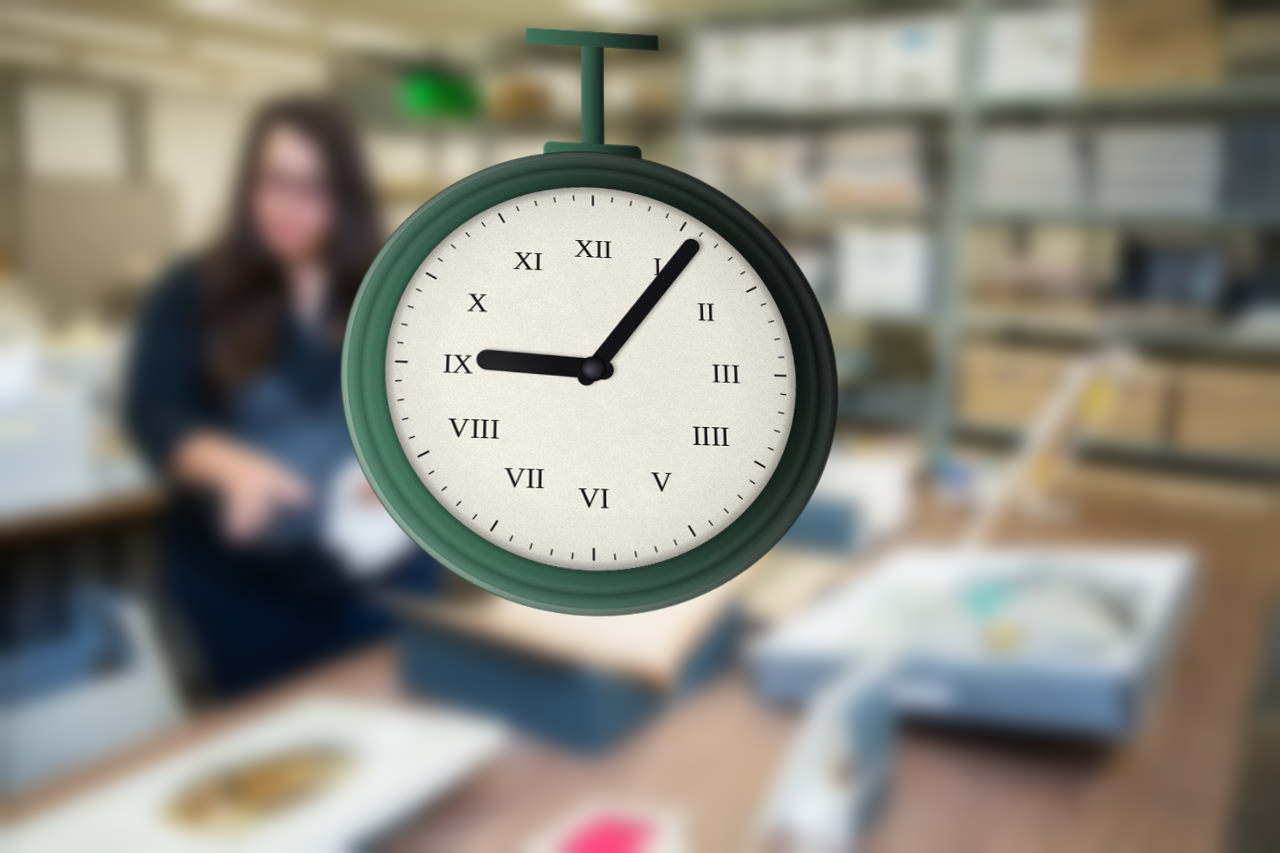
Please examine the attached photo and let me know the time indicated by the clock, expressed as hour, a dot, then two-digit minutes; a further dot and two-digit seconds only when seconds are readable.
9.06
